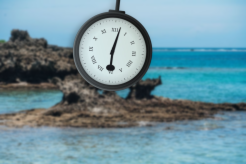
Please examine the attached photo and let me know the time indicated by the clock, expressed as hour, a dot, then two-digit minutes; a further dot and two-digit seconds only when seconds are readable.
6.02
